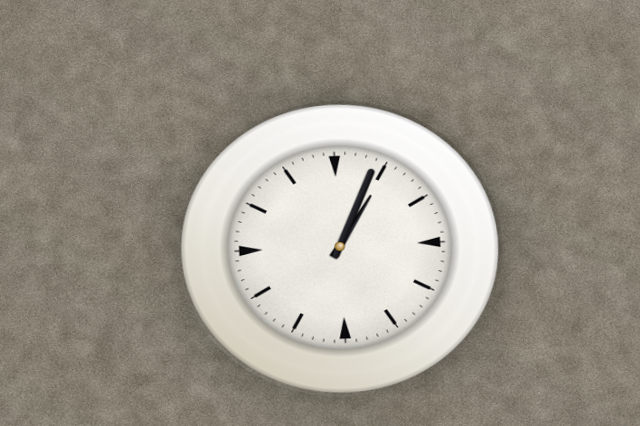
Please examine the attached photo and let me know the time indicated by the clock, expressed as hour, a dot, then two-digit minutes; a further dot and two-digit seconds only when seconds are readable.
1.04
